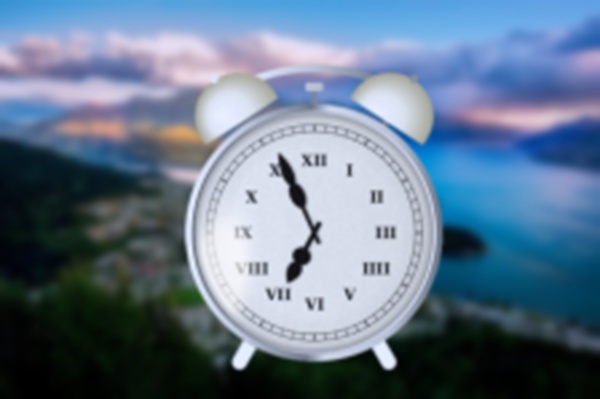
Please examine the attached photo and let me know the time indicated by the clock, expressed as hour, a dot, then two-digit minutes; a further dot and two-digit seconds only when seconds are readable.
6.56
